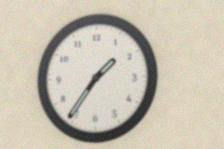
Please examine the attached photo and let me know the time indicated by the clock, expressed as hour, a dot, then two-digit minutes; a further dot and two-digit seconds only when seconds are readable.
1.36
